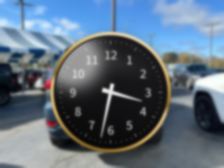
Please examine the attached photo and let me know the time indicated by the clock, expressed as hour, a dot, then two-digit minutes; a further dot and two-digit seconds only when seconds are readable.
3.32
